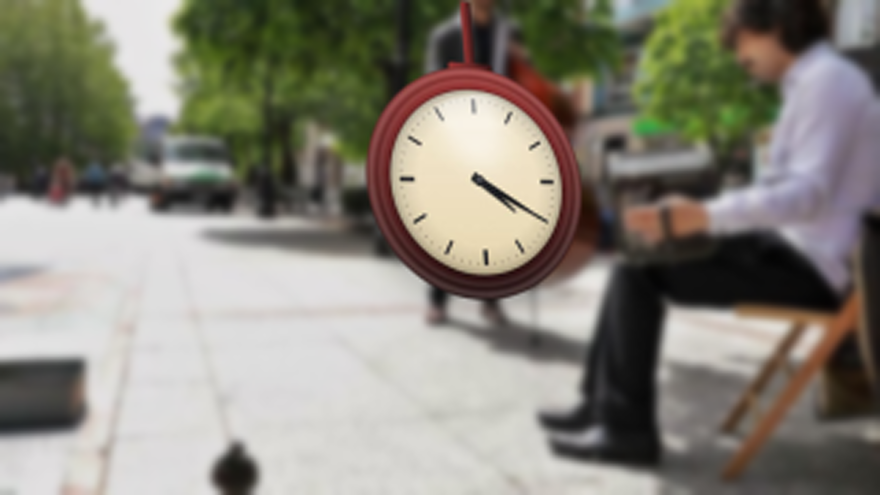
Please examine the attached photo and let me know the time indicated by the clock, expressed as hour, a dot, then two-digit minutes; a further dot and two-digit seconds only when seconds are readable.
4.20
